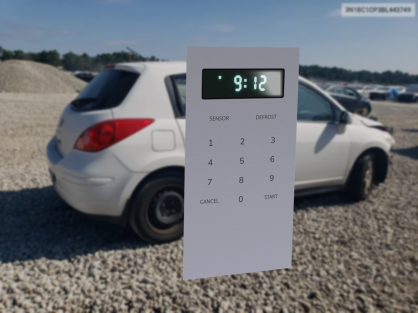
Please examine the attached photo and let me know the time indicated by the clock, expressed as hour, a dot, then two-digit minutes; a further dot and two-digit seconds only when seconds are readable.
9.12
